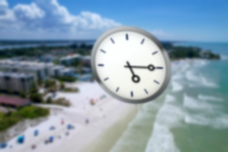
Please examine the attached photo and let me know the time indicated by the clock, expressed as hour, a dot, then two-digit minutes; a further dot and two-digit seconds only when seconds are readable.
5.15
